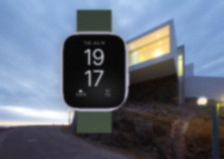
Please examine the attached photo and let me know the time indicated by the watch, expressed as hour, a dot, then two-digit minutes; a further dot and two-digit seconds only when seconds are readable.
19.17
